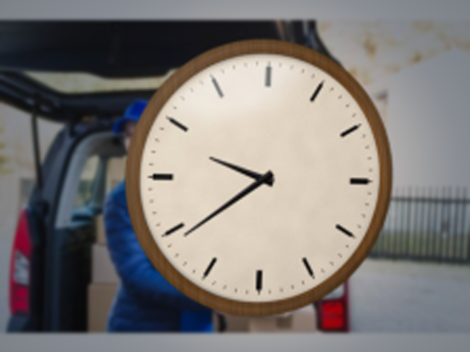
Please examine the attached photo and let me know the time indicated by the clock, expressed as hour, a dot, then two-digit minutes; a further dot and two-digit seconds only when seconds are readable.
9.39
